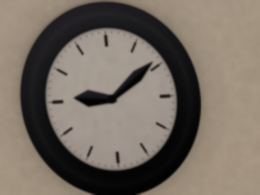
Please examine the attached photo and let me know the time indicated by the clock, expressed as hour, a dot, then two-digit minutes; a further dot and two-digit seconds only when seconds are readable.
9.09
